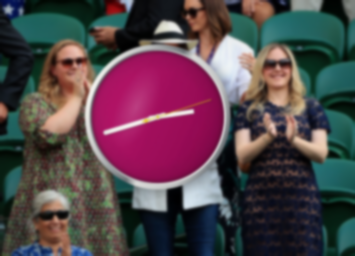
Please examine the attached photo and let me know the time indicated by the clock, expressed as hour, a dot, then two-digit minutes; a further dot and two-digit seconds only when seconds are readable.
2.42.12
